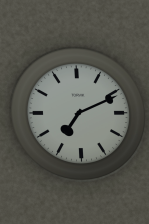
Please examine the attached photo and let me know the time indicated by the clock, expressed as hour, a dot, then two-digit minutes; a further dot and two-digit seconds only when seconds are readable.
7.11
